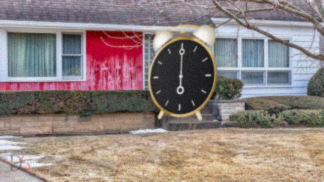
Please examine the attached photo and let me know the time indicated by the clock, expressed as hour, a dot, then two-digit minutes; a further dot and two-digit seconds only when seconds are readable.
6.00
